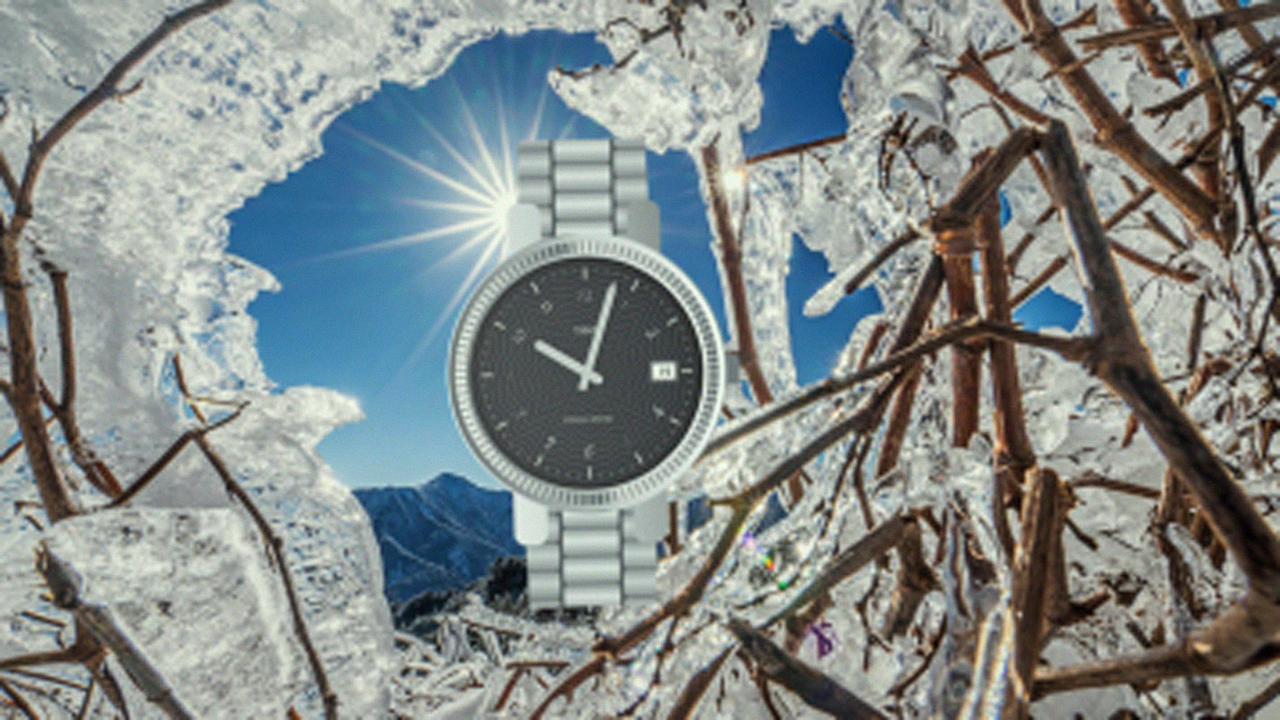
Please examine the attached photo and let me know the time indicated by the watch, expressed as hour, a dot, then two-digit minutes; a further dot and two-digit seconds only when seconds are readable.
10.03
